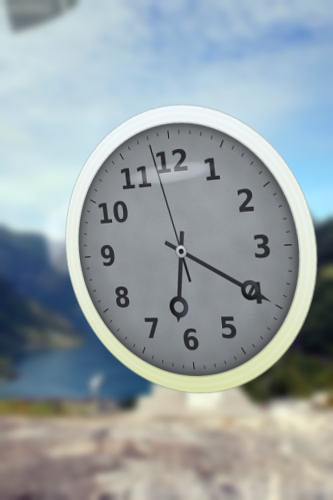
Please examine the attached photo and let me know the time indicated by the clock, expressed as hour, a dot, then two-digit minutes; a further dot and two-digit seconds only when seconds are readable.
6.19.58
